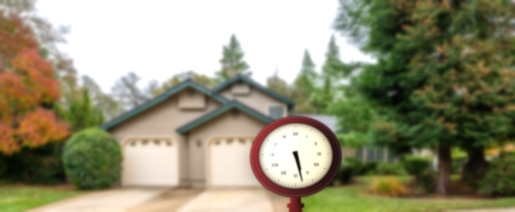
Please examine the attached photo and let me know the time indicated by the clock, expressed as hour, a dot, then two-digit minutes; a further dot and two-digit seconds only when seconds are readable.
5.28
